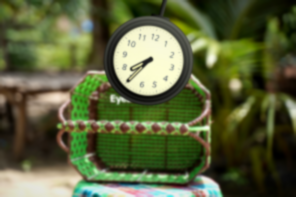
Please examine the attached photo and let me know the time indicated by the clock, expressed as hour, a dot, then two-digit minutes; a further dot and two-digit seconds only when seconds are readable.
7.35
